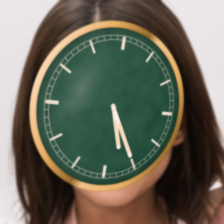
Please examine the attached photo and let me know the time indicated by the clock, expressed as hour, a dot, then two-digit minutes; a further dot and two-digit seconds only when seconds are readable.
5.25
